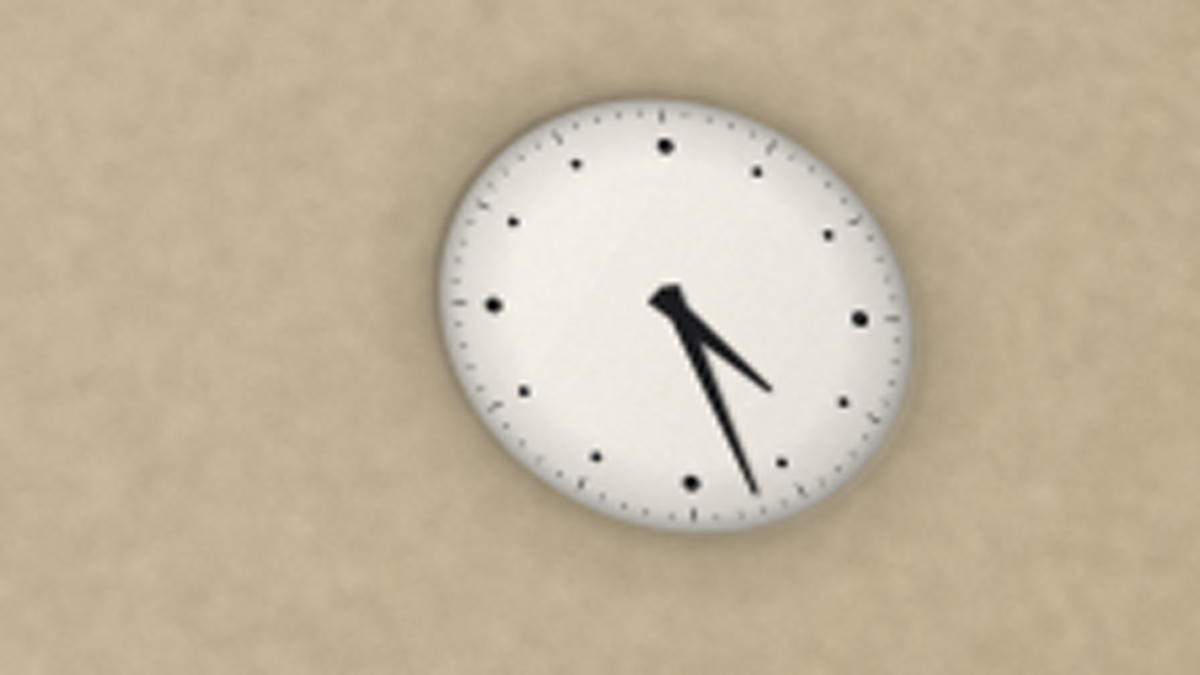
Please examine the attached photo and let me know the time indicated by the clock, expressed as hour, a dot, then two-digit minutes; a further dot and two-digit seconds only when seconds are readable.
4.27
